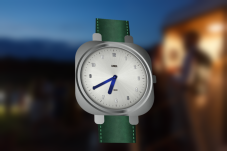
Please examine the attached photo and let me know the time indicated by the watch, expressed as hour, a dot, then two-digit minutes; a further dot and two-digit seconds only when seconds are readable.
6.40
